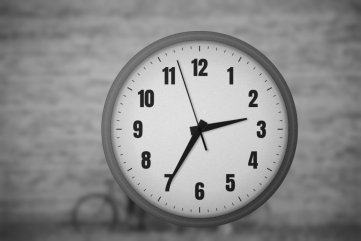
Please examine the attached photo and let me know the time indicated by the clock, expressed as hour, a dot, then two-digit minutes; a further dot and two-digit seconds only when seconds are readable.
2.34.57
